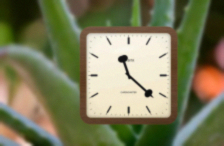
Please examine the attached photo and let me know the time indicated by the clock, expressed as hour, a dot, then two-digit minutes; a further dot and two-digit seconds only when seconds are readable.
11.22
